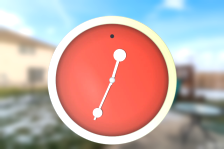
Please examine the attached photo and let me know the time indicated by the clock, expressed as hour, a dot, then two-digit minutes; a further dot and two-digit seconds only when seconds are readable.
12.34
